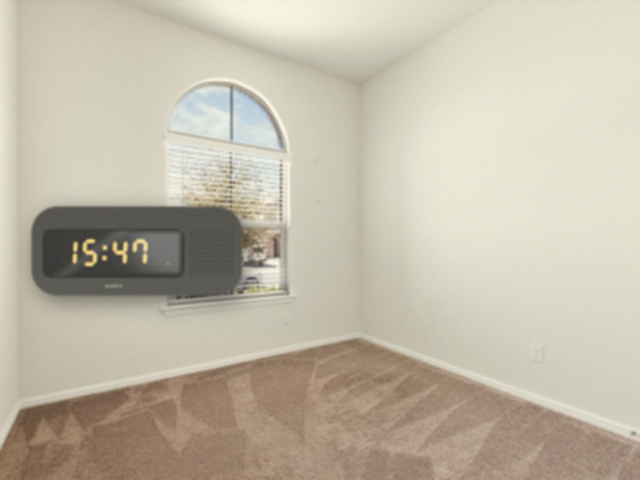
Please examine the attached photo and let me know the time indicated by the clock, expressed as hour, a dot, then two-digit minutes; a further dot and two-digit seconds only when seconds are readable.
15.47
